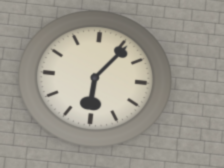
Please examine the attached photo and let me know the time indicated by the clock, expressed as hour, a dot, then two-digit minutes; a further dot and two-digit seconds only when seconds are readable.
6.06
